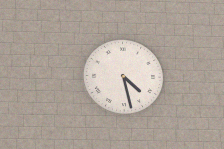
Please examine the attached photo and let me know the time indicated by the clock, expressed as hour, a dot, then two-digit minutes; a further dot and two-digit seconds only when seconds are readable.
4.28
